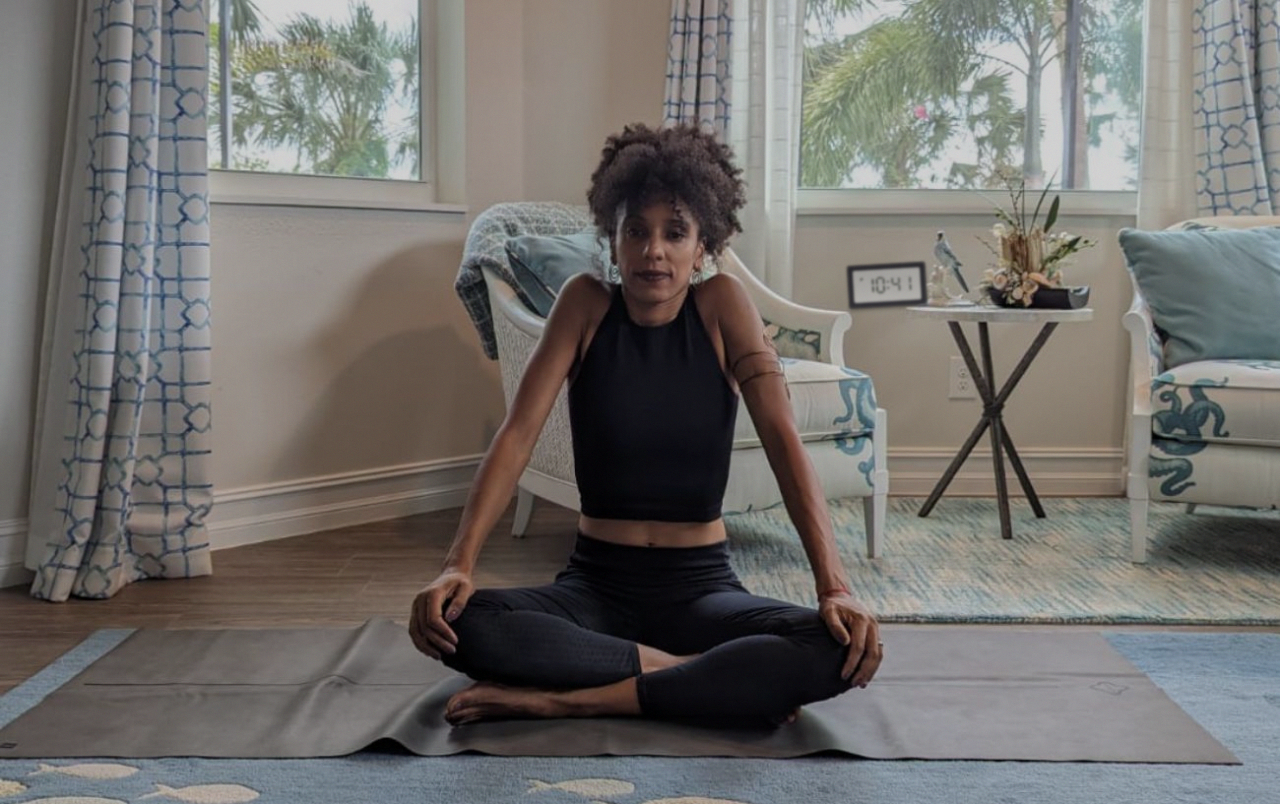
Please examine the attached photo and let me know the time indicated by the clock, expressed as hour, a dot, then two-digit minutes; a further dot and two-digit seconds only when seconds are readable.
10.41
